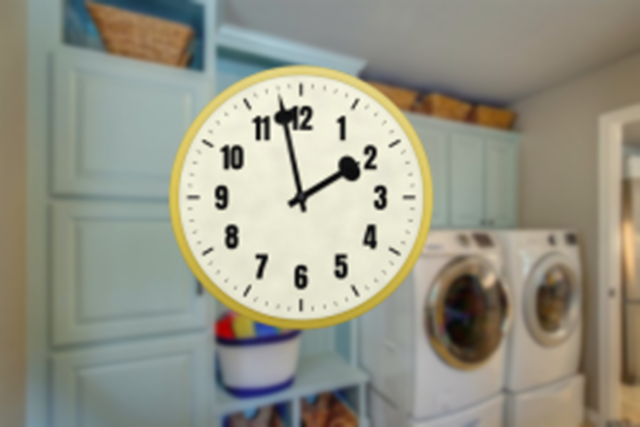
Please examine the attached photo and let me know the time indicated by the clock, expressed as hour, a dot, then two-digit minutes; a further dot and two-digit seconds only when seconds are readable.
1.58
